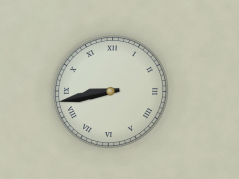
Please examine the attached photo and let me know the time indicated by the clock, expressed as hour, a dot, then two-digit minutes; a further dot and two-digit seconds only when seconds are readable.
8.43
